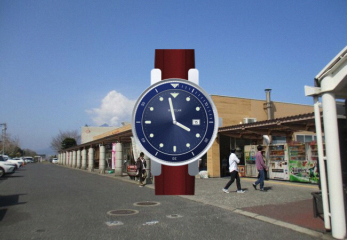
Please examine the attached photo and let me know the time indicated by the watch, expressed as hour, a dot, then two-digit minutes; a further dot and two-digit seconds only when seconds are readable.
3.58
